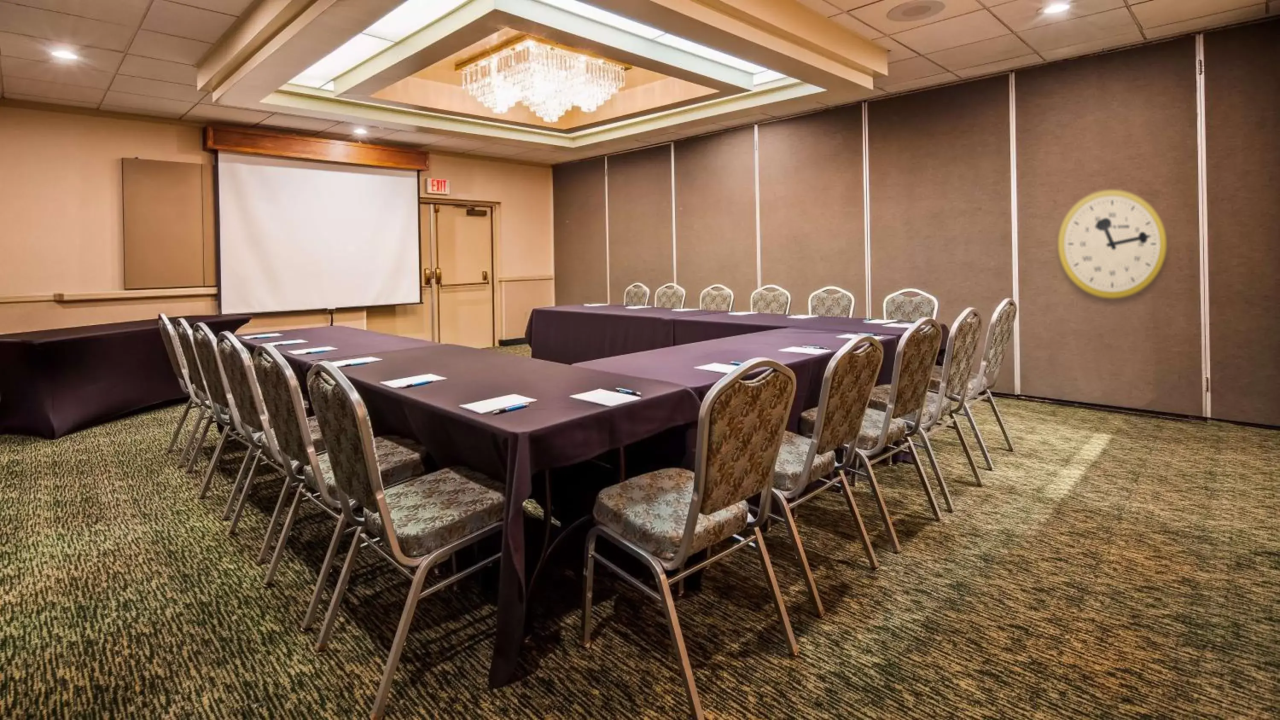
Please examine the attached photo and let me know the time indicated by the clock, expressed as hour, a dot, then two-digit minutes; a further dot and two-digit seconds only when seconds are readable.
11.13
